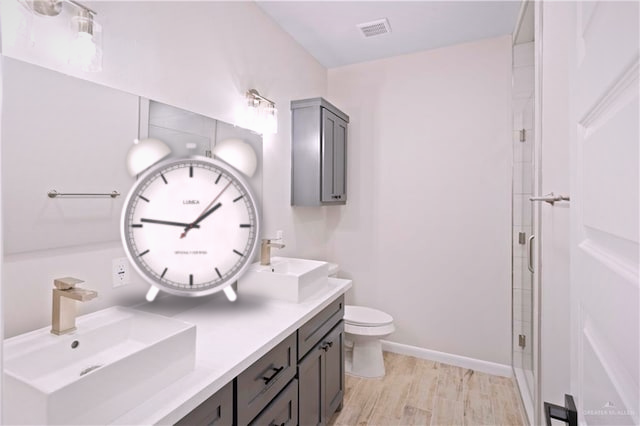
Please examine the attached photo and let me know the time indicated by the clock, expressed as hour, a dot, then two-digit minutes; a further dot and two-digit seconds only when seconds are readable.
1.46.07
